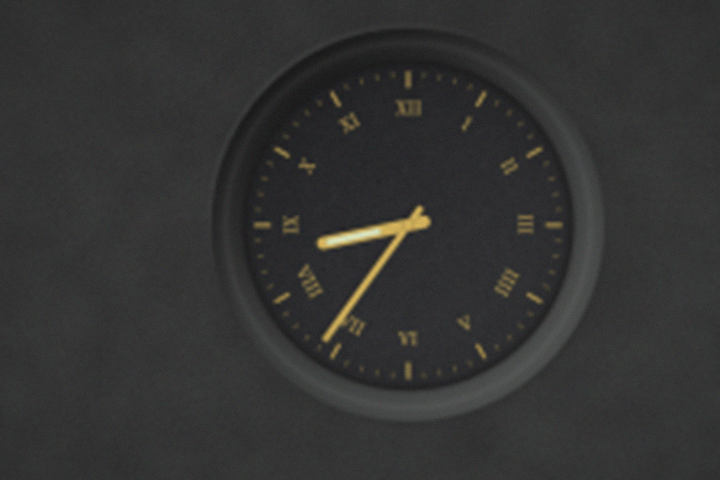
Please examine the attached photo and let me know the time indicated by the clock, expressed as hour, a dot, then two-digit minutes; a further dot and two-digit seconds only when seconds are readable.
8.36
